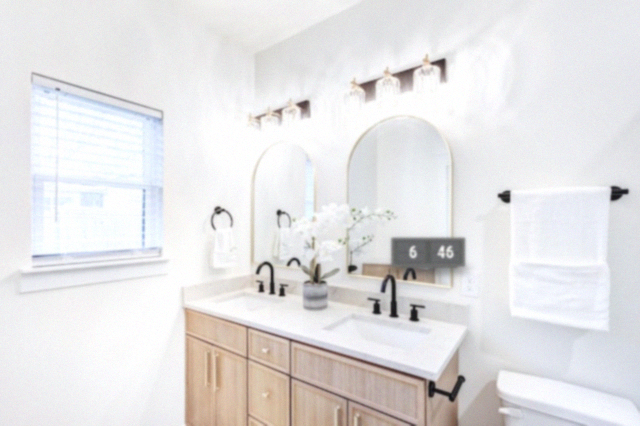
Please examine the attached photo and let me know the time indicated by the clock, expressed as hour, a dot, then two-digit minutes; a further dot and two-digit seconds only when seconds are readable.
6.46
